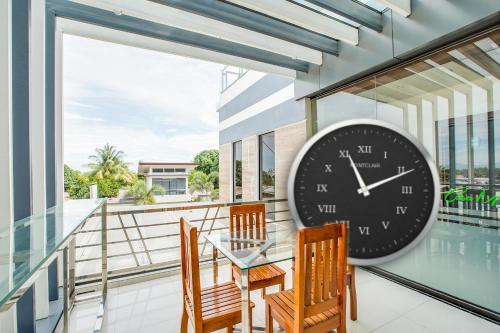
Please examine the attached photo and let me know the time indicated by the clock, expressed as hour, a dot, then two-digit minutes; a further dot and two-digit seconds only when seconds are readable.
11.11
